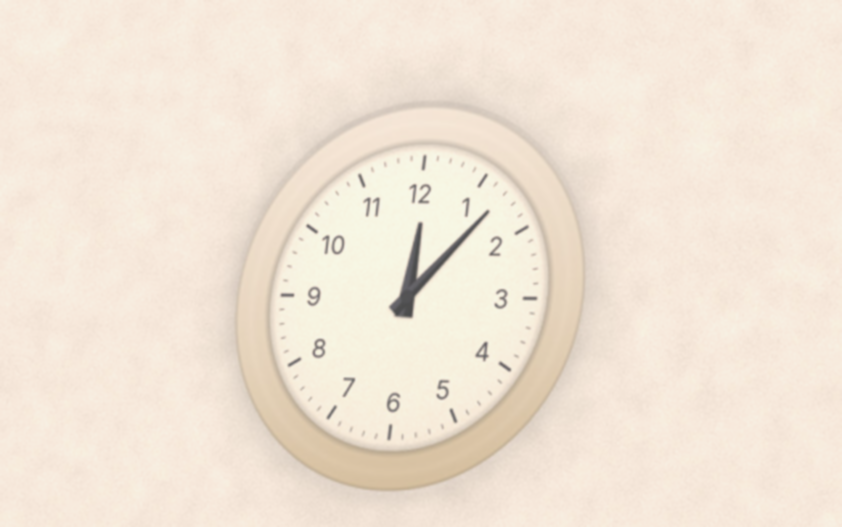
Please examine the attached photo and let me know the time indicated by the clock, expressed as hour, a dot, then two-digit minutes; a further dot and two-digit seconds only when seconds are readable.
12.07
